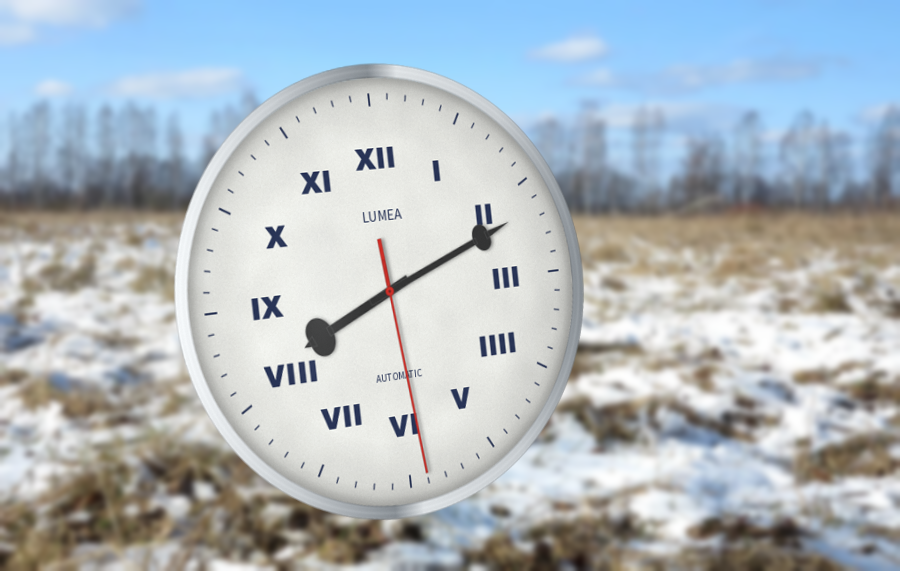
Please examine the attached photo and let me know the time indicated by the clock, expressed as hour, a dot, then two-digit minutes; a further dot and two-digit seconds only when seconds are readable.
8.11.29
